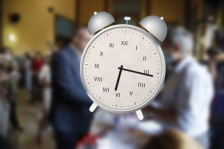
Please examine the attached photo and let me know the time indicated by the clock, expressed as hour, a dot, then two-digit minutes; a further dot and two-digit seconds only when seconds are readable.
6.16
